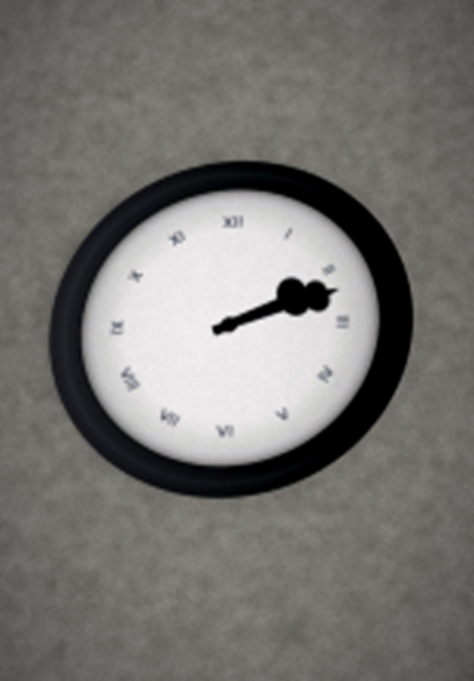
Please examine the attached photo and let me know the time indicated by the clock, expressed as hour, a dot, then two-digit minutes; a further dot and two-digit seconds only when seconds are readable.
2.12
